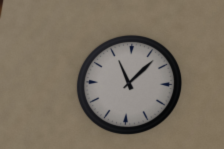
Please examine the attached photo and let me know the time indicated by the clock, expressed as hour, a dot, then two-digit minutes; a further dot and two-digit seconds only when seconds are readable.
11.07
